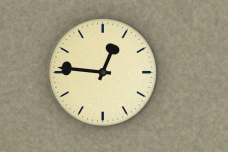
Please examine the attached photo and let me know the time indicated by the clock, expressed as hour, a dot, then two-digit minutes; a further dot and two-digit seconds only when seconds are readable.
12.46
